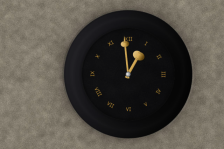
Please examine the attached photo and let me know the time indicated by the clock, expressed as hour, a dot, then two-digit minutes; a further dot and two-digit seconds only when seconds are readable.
12.59
